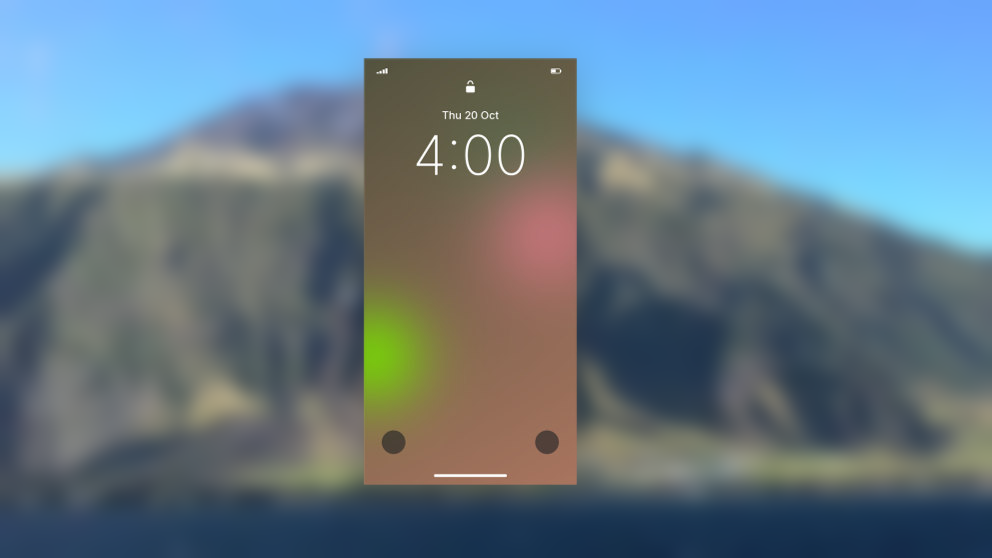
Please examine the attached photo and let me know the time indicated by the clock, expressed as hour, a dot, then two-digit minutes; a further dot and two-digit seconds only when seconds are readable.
4.00
